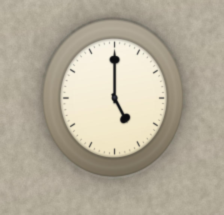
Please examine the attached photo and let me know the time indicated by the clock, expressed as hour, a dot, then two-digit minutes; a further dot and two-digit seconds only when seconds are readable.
5.00
